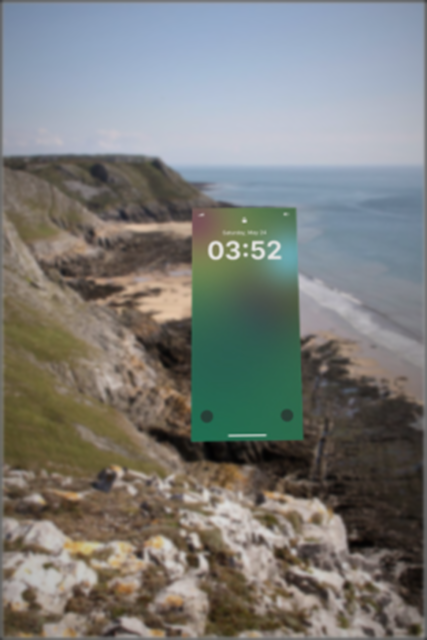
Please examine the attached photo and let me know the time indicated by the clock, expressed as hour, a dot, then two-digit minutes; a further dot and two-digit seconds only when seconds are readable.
3.52
